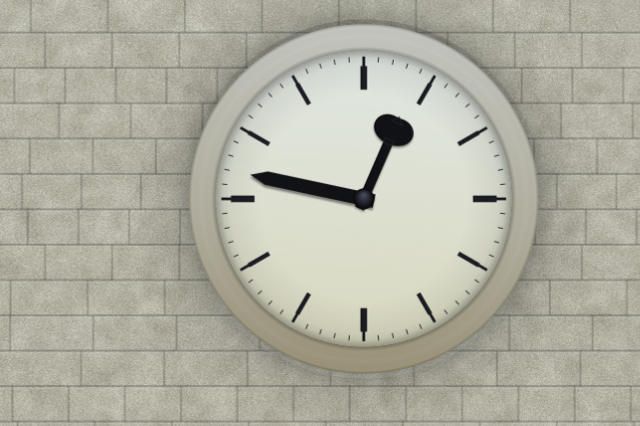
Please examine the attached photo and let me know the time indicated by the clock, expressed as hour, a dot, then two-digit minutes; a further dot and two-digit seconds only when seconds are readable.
12.47
